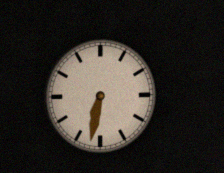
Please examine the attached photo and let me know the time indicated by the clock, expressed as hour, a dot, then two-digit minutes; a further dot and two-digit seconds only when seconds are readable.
6.32
